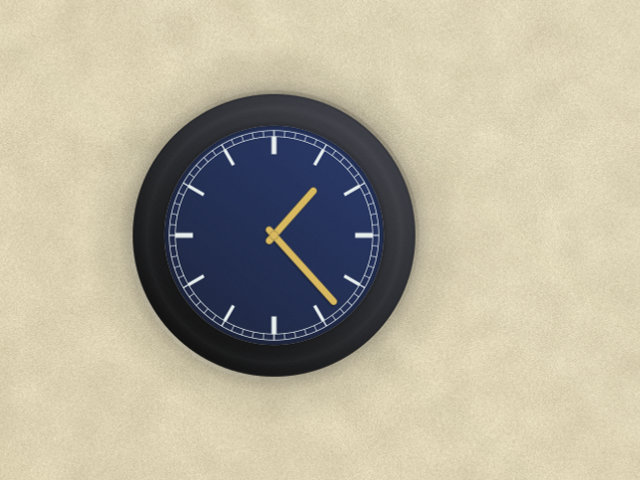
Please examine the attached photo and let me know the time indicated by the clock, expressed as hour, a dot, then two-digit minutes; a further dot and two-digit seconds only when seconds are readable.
1.23
